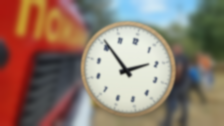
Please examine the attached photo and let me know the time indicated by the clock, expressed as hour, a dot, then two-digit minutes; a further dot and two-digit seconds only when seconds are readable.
1.51
